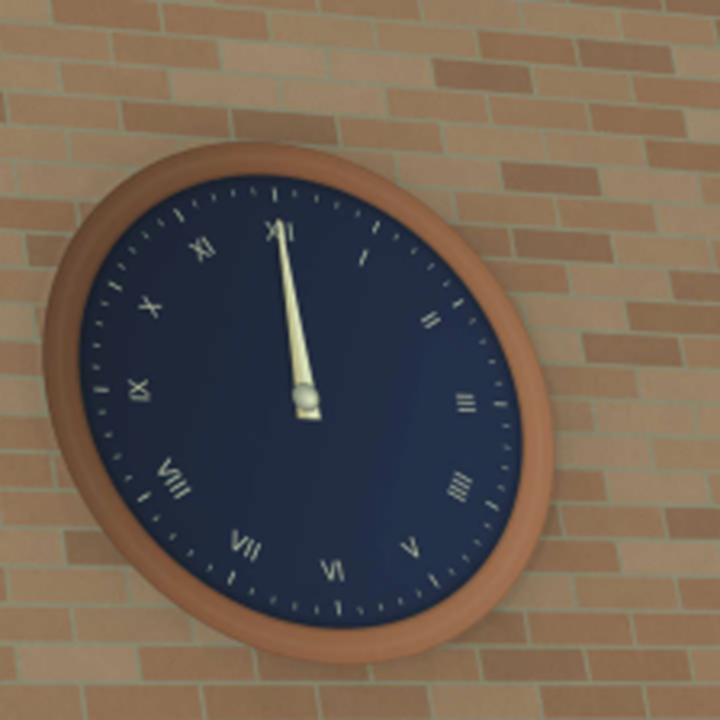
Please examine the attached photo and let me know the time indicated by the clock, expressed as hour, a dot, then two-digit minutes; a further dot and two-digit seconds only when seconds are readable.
12.00
